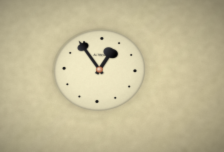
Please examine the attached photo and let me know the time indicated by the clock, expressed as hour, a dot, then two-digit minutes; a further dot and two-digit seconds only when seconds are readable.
12.54
